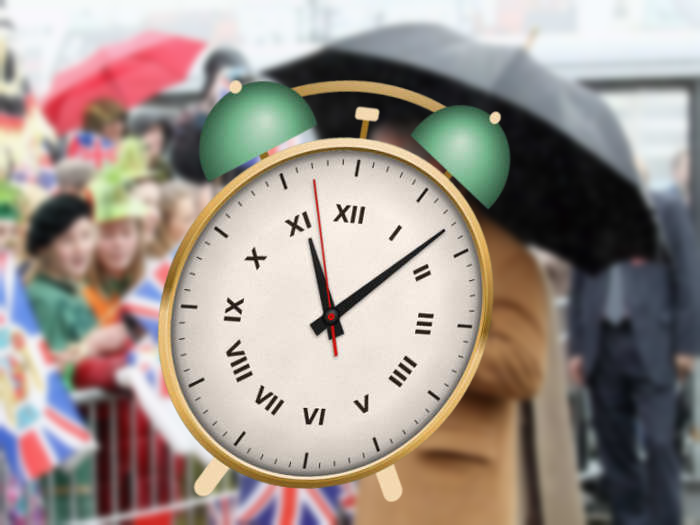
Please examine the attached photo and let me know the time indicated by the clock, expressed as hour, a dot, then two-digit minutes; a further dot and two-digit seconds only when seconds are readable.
11.07.57
